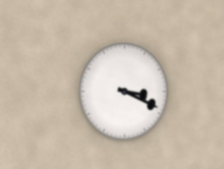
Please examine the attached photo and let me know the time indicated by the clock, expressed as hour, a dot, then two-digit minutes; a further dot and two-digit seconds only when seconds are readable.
3.19
